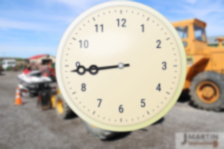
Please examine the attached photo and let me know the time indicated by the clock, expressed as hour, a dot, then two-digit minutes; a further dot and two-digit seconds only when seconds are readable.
8.44
